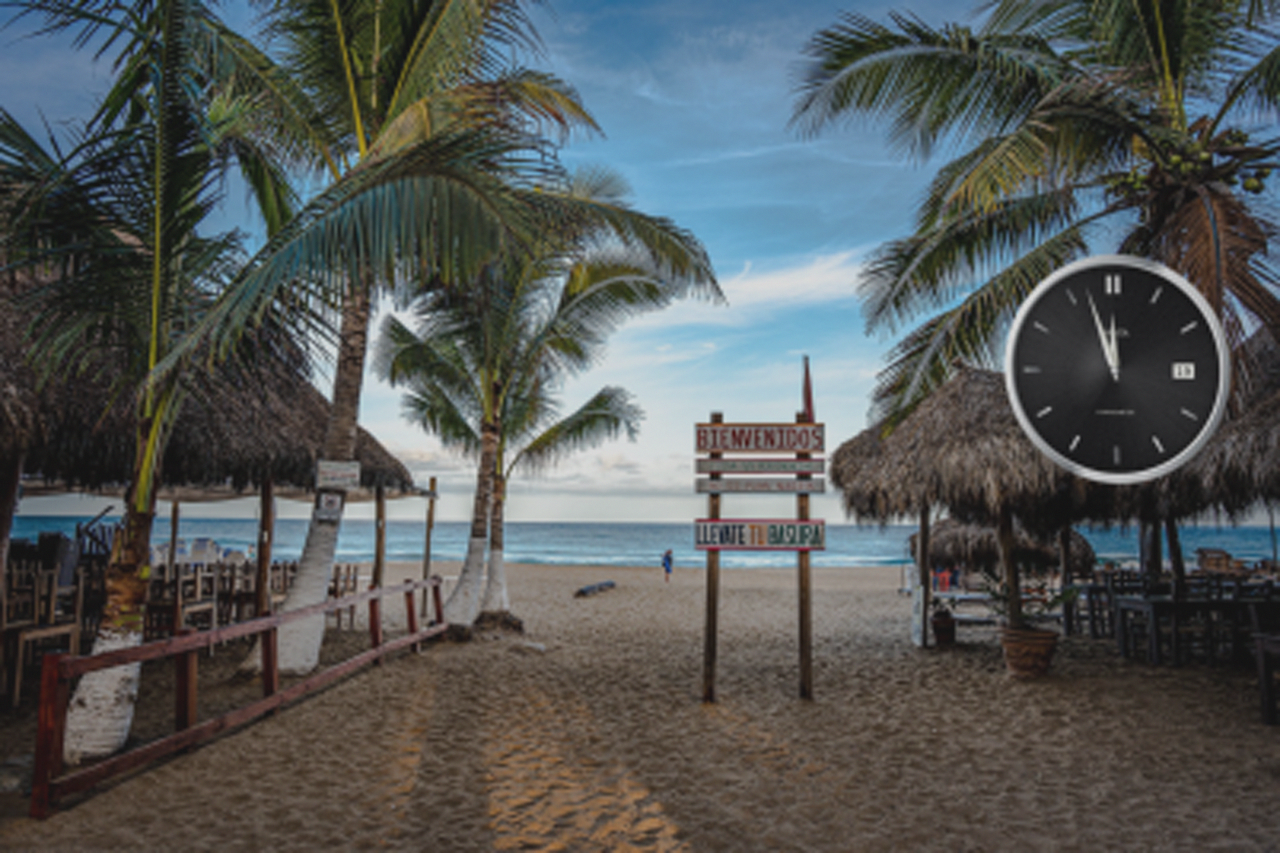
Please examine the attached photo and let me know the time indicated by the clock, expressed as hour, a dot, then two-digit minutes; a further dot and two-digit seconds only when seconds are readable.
11.57
